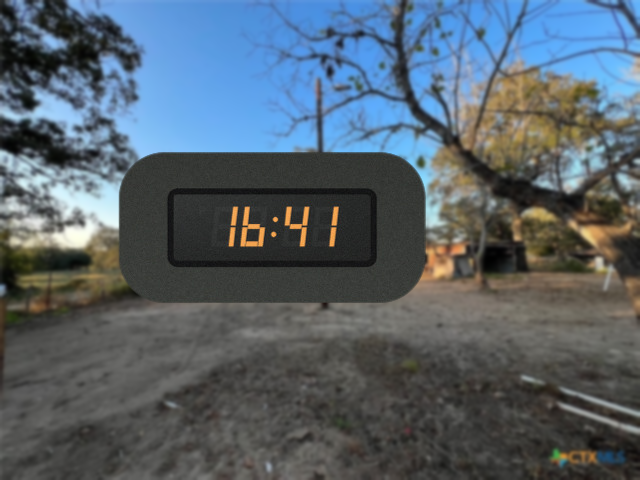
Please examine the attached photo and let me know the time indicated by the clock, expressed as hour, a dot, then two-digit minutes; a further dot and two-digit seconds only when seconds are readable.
16.41
